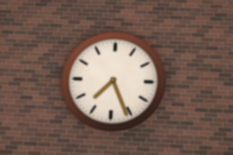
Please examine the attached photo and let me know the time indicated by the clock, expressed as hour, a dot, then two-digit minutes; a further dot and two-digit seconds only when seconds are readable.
7.26
